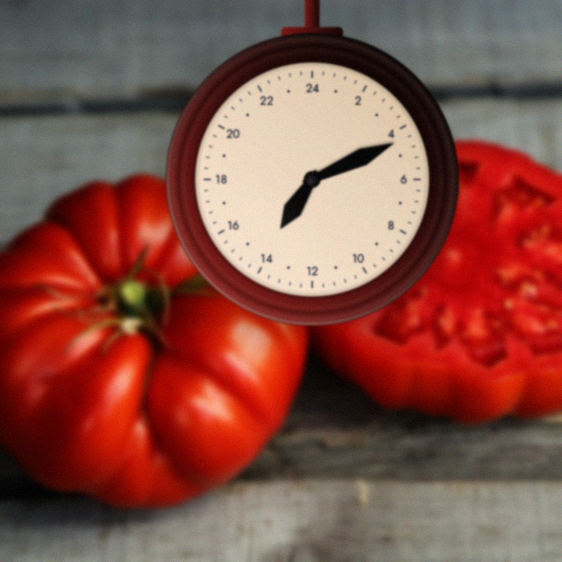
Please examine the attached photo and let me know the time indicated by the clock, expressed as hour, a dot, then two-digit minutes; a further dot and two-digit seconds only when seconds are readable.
14.11
